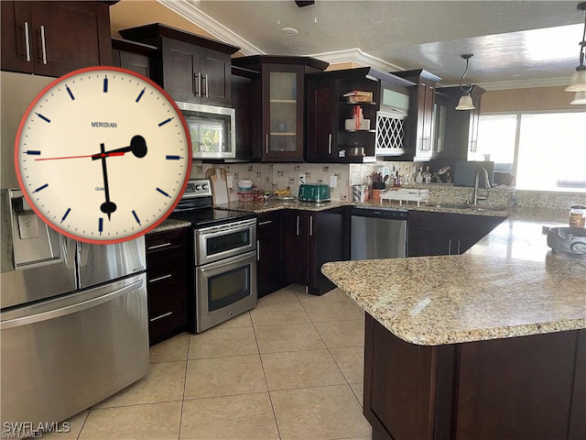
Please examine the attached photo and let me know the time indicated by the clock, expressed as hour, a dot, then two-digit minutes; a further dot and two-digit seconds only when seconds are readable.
2.28.44
